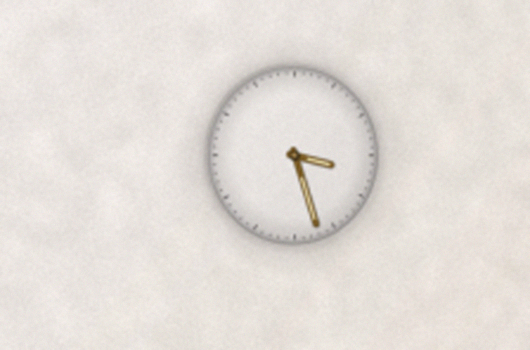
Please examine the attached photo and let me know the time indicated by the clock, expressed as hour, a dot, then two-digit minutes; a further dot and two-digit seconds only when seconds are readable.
3.27
